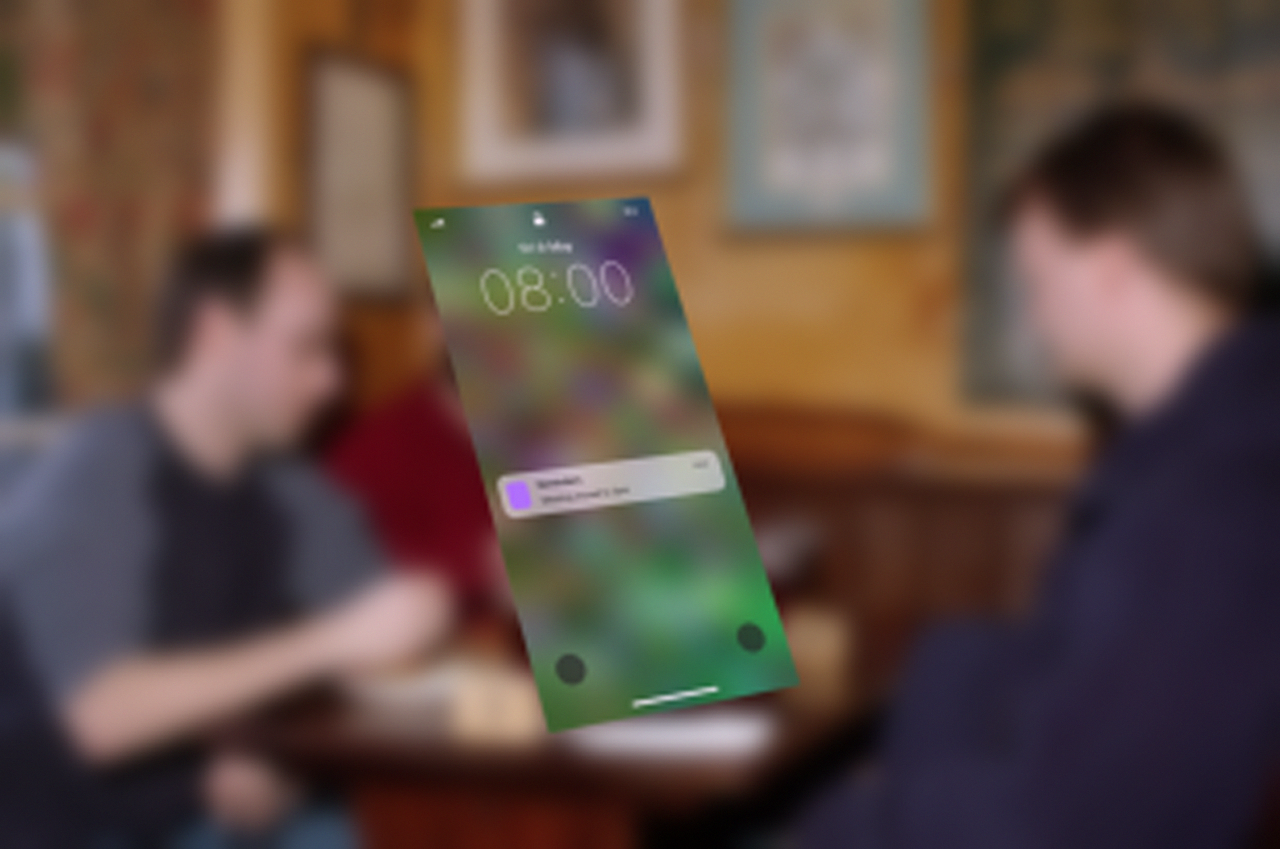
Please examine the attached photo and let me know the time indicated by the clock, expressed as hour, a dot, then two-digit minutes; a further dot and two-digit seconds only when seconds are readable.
8.00
